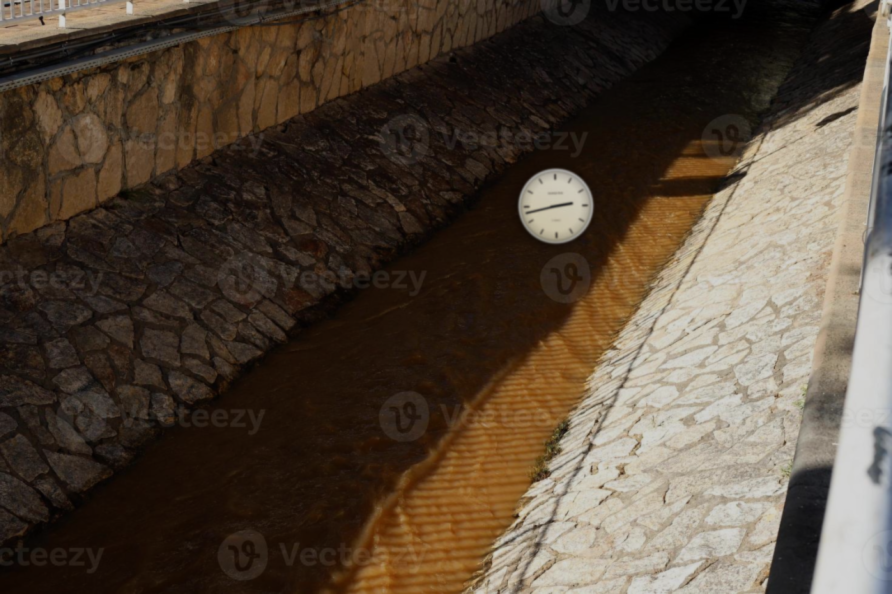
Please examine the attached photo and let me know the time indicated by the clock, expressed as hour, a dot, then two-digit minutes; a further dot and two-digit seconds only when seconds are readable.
2.43
